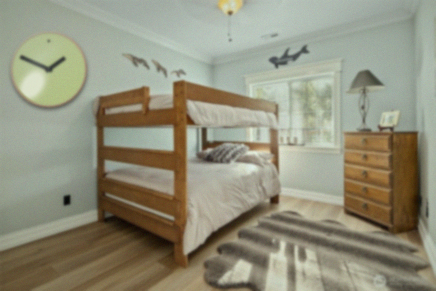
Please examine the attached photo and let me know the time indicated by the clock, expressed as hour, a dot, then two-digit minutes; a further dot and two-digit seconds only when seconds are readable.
1.49
